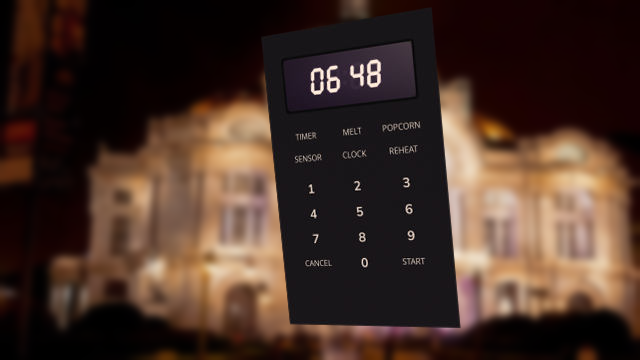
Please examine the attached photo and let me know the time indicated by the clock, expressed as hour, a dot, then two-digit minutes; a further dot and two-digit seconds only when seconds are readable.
6.48
